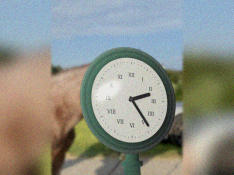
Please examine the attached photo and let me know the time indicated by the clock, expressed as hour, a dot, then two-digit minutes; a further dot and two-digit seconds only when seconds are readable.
2.24
